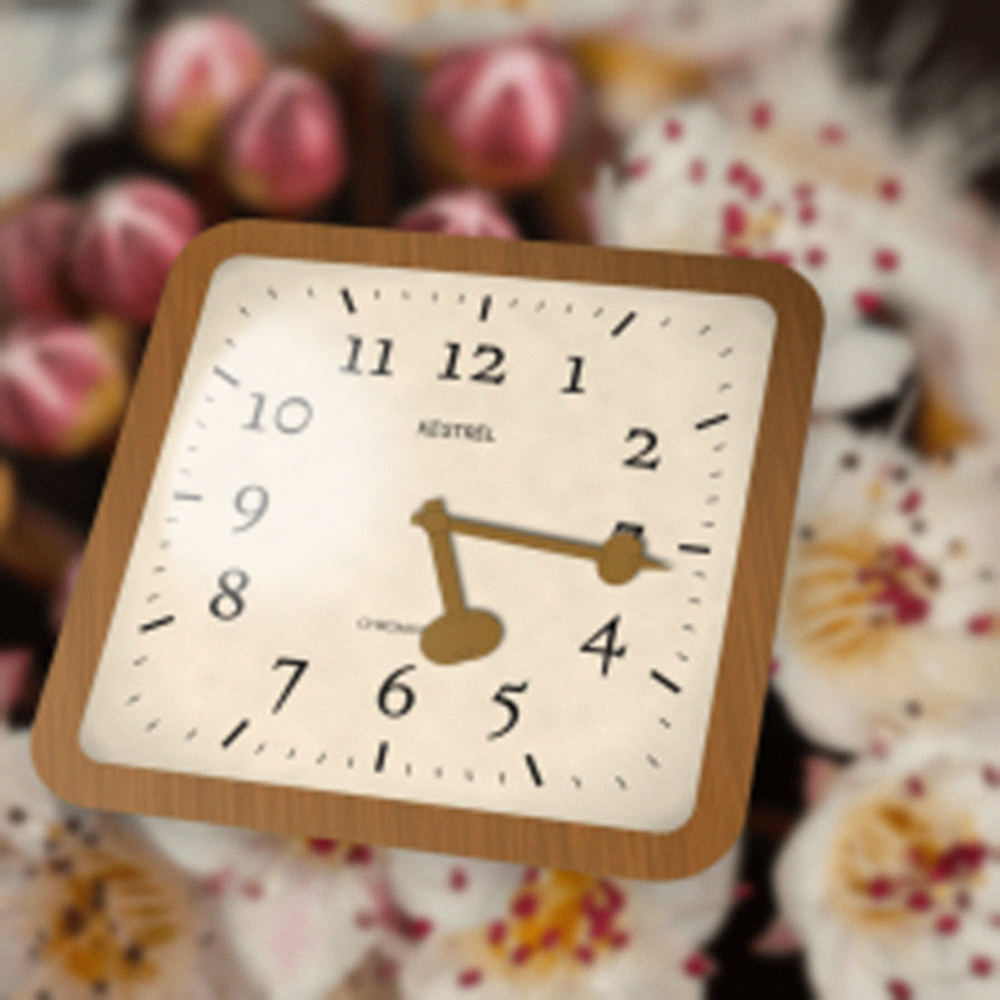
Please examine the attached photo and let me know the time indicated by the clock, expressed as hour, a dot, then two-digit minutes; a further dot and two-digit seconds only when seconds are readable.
5.16
